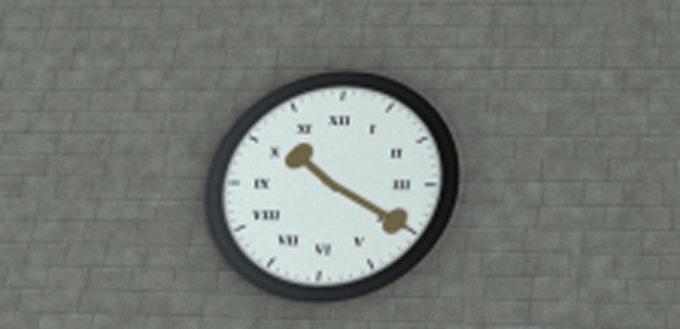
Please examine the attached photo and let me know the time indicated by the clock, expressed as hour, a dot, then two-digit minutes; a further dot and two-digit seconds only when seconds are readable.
10.20
